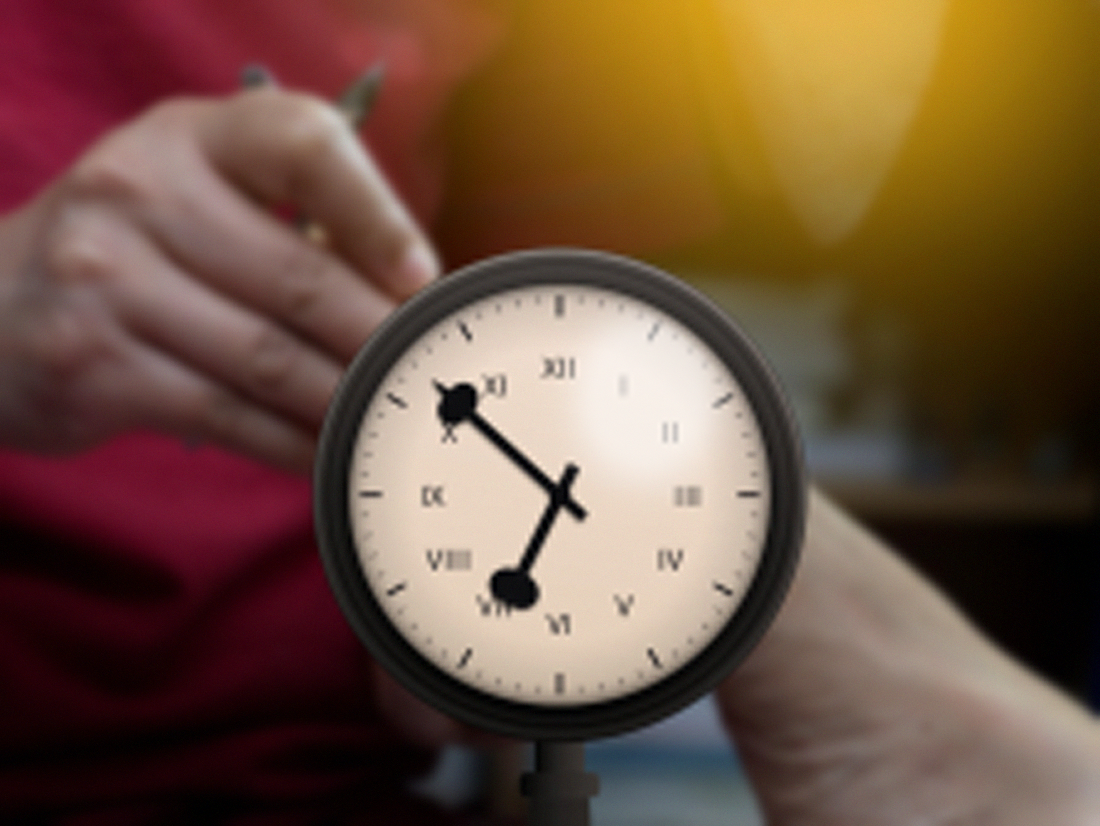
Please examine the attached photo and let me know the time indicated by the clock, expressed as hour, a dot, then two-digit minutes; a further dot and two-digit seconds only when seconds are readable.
6.52
